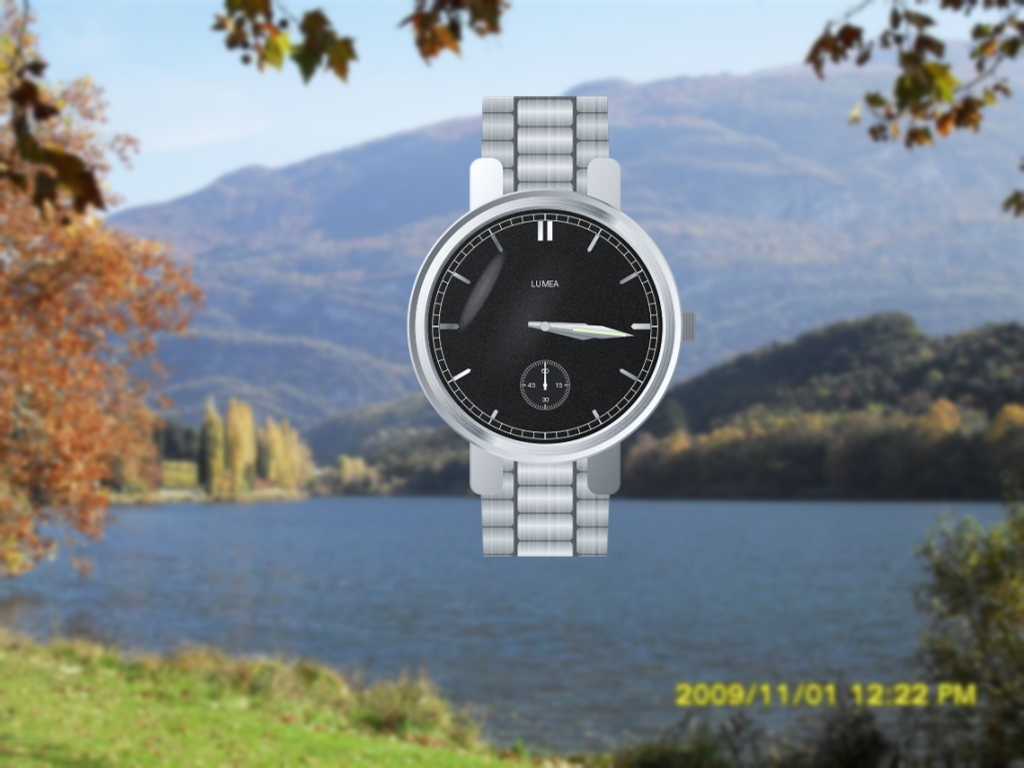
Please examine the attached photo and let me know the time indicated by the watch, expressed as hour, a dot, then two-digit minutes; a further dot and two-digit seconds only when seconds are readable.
3.16
